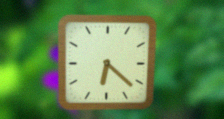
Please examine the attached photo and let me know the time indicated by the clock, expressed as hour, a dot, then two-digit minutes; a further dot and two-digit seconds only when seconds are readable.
6.22
